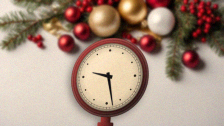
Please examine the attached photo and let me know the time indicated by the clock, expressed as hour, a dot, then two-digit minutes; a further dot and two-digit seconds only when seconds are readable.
9.28
